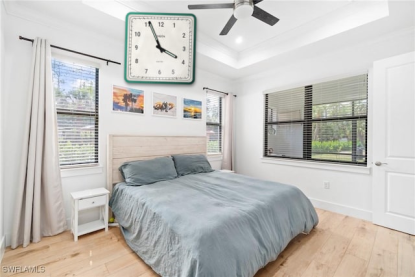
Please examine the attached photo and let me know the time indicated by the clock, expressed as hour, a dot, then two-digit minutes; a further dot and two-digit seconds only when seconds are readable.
3.56
